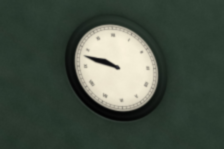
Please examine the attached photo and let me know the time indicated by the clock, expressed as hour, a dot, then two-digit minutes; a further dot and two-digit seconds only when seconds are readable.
9.48
